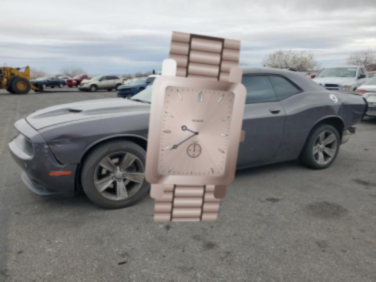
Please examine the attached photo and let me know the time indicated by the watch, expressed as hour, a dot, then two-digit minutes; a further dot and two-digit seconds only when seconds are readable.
9.39
